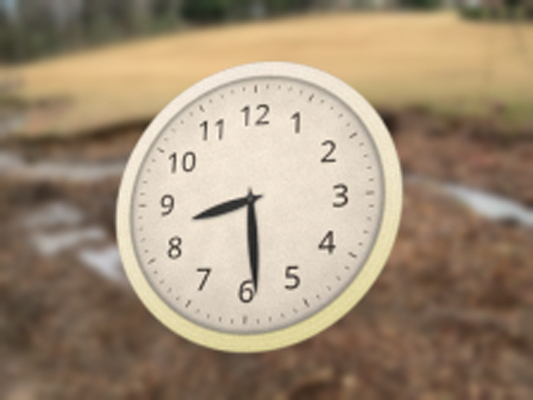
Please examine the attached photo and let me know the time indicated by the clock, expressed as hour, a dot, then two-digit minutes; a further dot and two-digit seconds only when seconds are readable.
8.29
